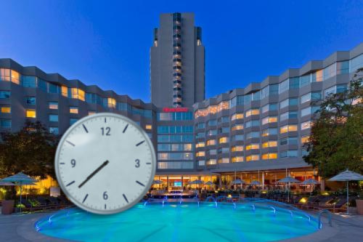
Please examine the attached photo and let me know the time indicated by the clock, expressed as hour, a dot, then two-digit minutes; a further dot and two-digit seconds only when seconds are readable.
7.38
